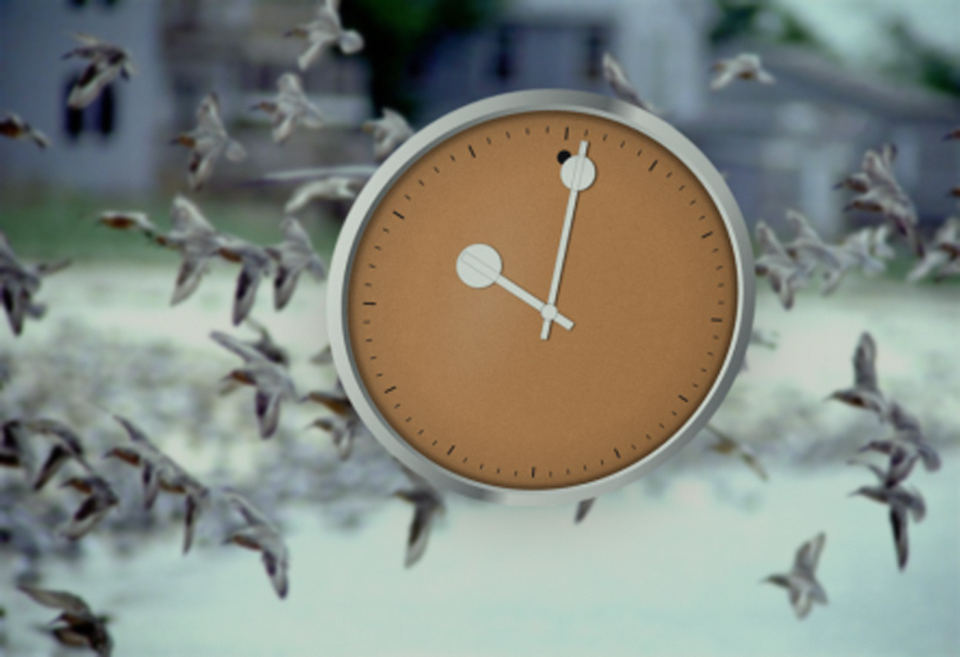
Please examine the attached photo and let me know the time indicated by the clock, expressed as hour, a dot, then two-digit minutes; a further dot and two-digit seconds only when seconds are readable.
10.01
